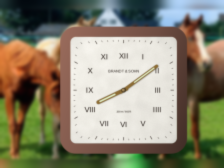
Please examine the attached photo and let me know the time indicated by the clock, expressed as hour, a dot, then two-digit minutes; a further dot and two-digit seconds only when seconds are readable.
8.09
